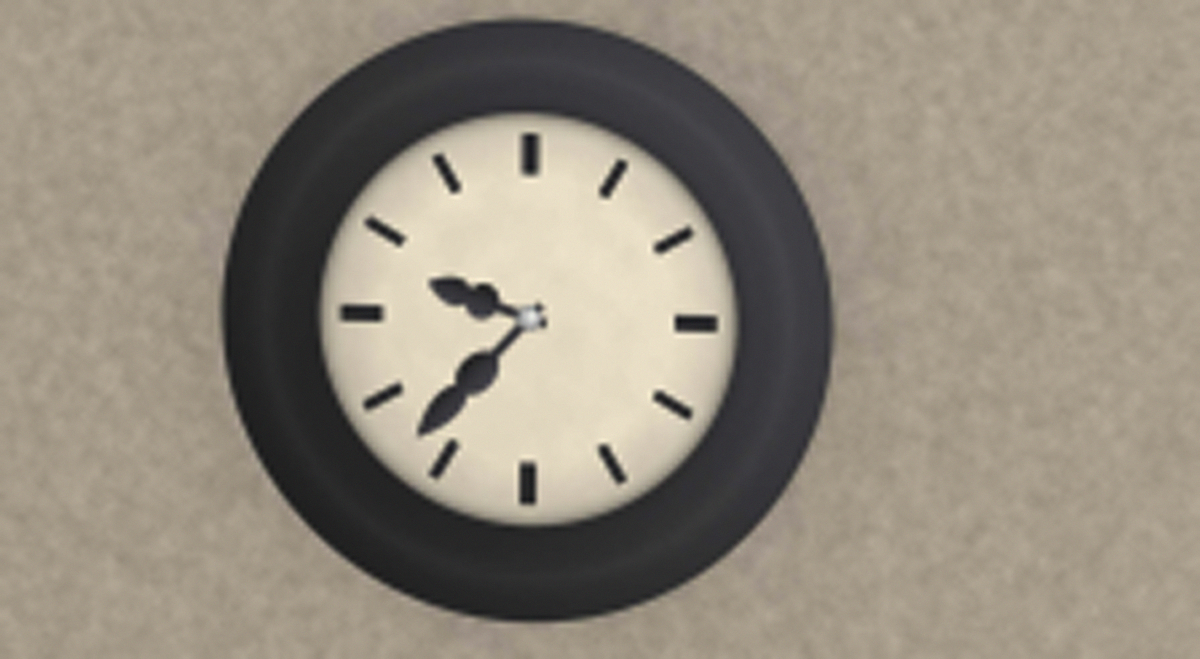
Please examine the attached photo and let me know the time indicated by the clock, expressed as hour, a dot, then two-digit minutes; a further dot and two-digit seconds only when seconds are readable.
9.37
